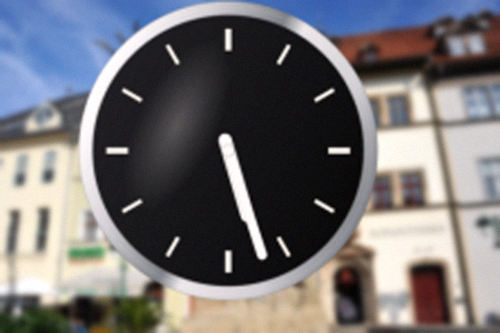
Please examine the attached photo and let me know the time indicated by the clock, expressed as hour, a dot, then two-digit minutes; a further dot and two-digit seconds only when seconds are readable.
5.27
